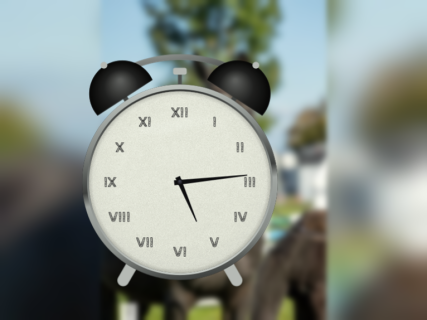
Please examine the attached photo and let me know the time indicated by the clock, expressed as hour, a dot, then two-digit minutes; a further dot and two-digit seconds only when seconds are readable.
5.14
